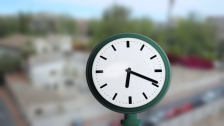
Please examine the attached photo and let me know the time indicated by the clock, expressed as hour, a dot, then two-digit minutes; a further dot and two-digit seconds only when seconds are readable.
6.19
